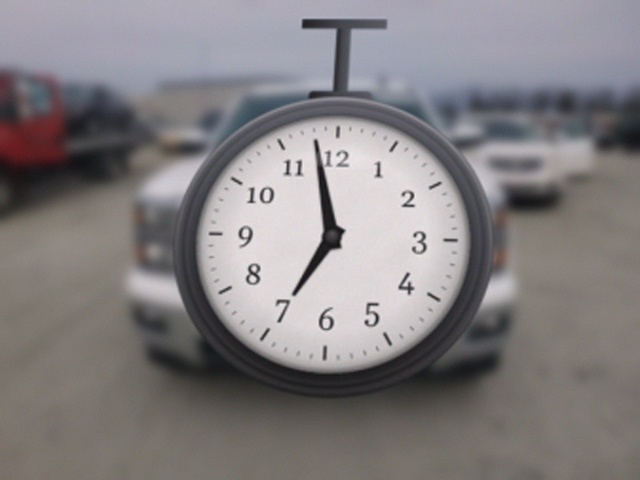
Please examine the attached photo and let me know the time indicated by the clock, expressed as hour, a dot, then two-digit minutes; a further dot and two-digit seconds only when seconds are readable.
6.58
